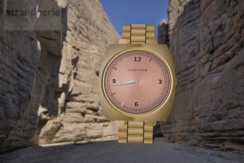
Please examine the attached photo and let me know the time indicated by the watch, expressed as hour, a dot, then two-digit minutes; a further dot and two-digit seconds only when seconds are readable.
8.43
